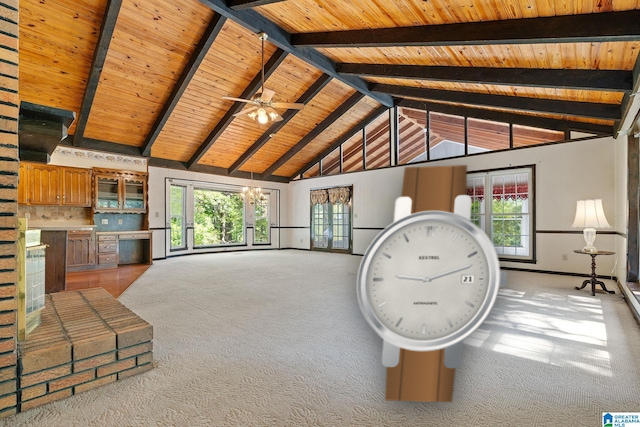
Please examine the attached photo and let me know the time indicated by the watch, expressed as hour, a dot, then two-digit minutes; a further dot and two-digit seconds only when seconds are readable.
9.12
